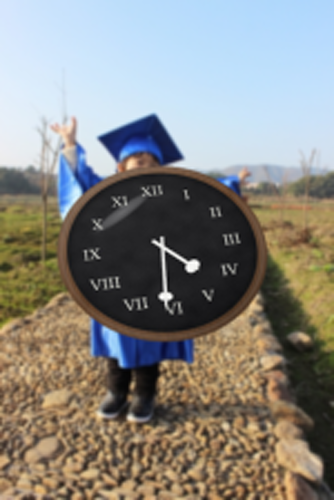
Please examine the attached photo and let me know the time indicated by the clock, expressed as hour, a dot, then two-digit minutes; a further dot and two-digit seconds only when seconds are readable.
4.31
